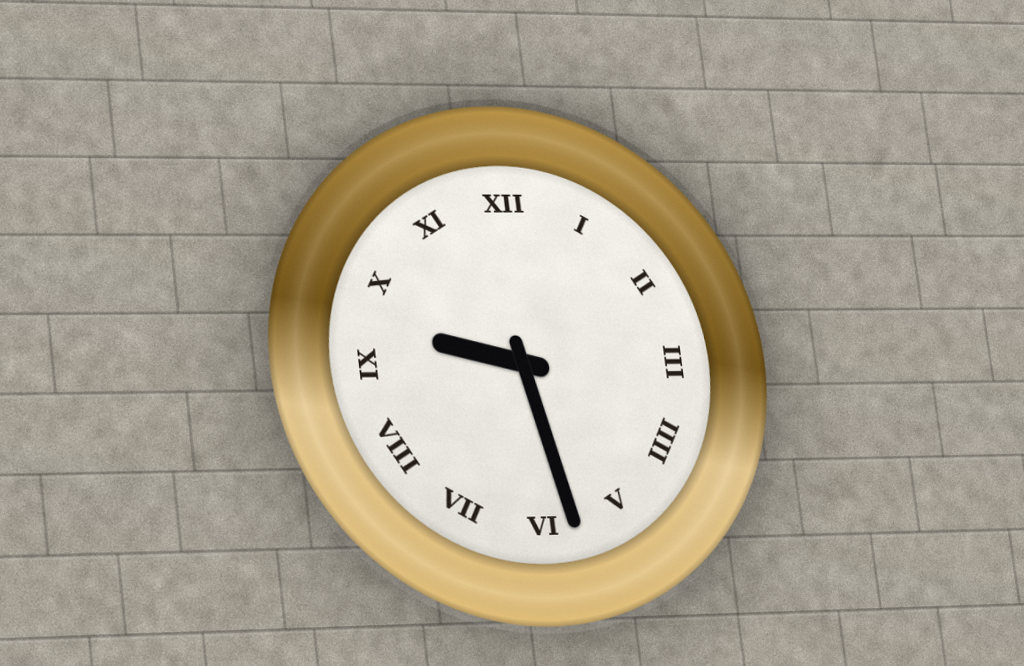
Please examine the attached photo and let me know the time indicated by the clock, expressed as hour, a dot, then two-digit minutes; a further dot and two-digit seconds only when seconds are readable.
9.28
